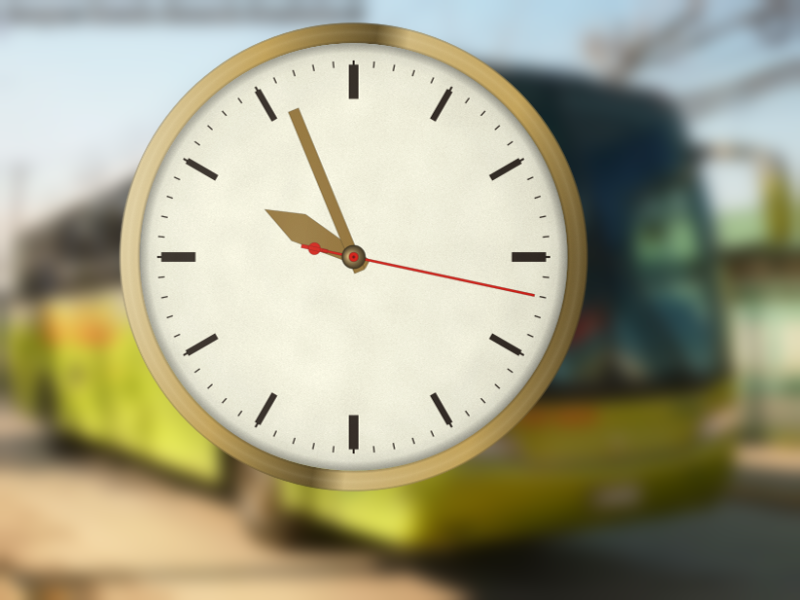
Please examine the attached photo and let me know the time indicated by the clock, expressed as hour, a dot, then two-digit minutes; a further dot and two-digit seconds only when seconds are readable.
9.56.17
